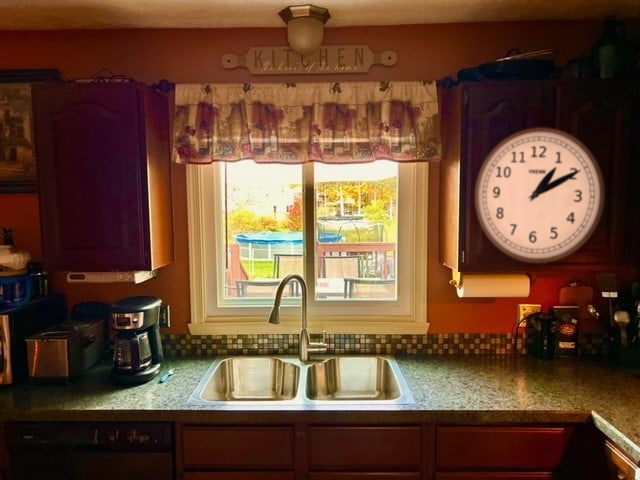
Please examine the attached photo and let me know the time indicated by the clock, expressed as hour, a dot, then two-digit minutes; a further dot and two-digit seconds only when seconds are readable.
1.10
